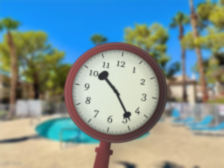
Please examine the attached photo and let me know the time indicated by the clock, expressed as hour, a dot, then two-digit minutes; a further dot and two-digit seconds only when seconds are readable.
10.24
